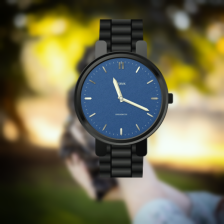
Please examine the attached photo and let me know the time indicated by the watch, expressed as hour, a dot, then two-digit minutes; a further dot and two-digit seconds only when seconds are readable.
11.19
